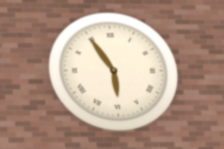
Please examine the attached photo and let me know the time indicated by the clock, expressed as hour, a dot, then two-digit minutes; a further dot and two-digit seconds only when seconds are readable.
5.55
